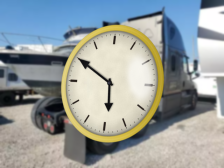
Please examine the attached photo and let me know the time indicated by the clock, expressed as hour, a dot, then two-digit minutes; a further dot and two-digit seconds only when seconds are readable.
5.50
